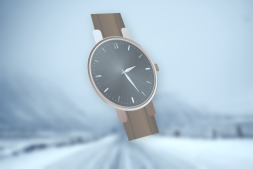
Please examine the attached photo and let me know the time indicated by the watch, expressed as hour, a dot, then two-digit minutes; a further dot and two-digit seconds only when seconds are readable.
2.26
